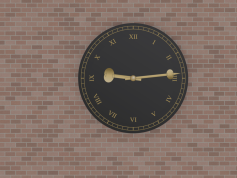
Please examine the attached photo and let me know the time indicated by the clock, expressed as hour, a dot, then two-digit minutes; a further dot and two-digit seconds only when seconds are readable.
9.14
